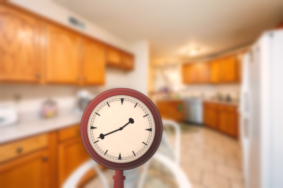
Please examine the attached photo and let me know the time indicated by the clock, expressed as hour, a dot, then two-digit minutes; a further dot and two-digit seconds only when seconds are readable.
1.41
